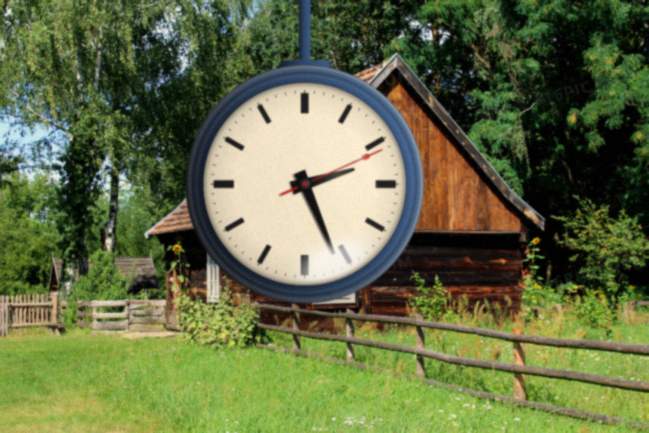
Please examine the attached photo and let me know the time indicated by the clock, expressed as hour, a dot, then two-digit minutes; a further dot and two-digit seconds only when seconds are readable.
2.26.11
